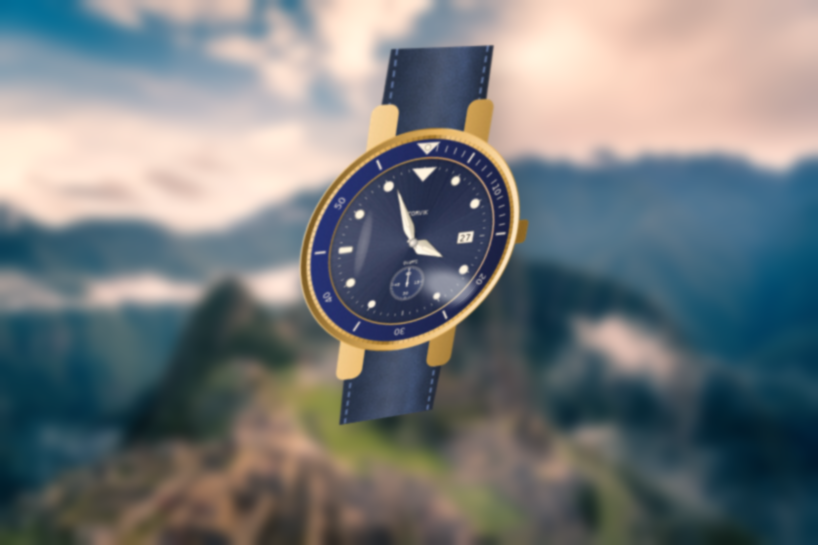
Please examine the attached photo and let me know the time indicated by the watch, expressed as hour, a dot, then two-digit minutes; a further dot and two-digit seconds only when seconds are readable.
3.56
